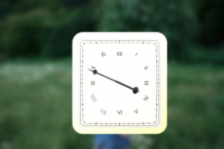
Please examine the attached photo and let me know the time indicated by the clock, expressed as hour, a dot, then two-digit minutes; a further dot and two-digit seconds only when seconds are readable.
3.49
